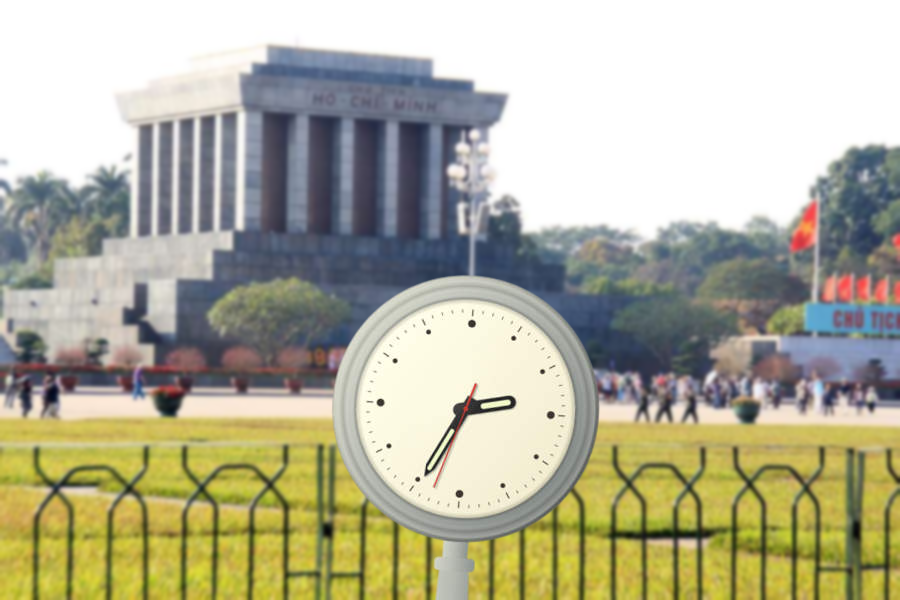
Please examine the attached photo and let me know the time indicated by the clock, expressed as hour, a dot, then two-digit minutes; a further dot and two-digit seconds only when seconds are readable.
2.34.33
